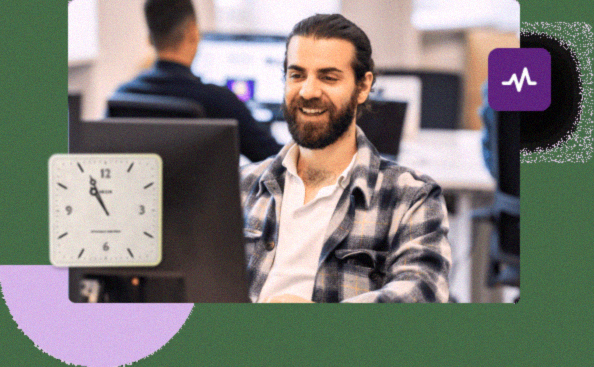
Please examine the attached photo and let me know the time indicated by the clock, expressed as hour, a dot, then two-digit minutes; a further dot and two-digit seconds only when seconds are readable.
10.56
